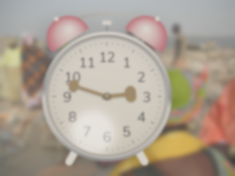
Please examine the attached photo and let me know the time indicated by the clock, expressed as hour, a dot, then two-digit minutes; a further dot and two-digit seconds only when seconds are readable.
2.48
